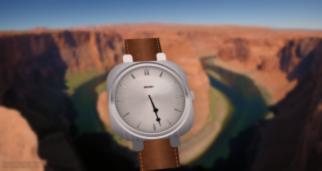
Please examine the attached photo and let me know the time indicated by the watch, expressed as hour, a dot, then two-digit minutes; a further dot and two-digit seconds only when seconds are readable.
5.28
